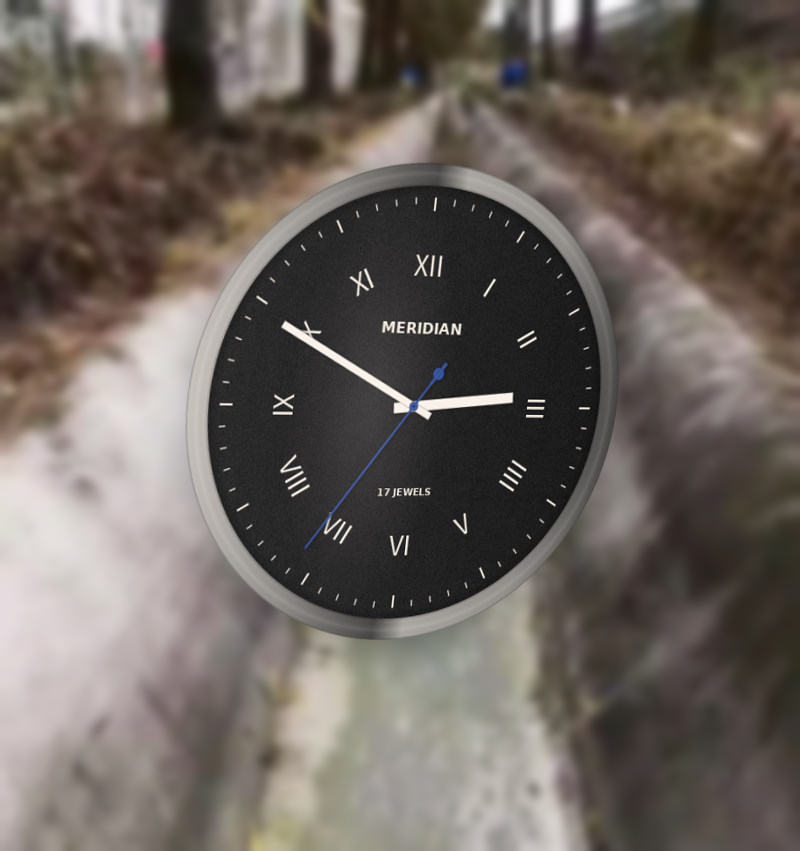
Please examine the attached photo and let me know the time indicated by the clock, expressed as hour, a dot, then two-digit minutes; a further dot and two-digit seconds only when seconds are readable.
2.49.36
